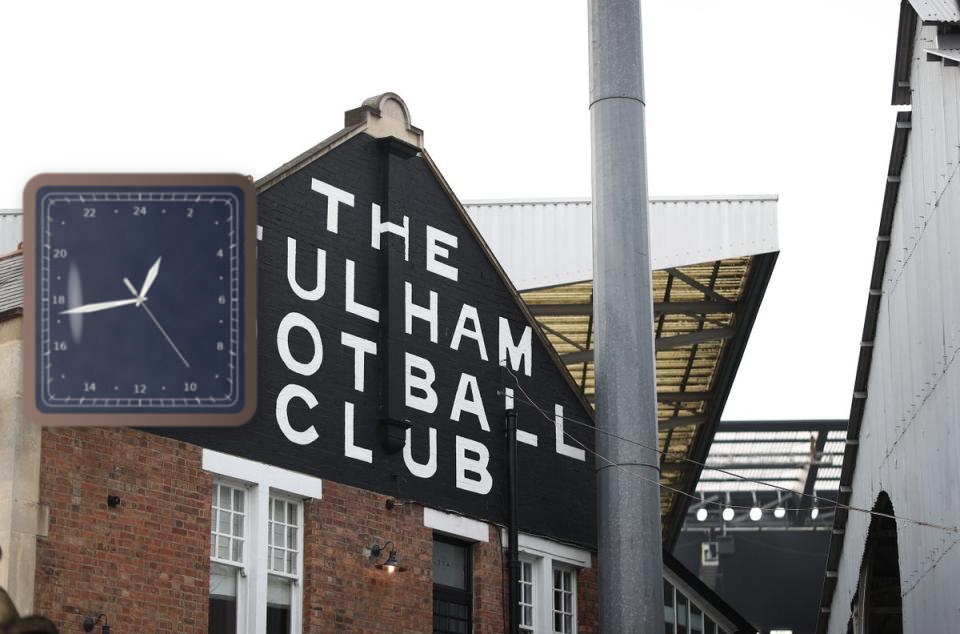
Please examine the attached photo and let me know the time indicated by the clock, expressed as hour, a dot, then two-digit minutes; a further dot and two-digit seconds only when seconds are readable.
1.43.24
